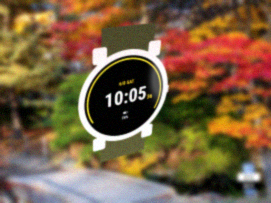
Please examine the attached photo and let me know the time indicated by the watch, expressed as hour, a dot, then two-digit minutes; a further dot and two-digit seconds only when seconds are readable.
10.05
